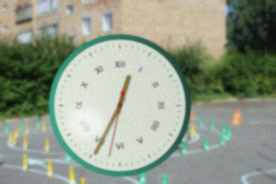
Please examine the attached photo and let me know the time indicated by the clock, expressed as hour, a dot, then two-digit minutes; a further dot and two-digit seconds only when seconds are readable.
12.34.32
